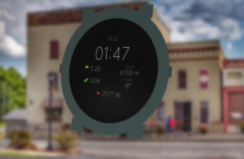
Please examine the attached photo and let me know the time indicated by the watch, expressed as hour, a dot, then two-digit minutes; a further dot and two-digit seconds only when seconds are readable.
1.47
